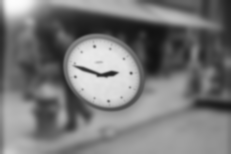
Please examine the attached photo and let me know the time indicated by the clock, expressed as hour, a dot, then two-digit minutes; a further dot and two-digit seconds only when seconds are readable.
2.49
